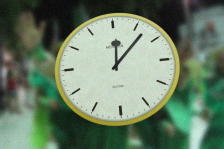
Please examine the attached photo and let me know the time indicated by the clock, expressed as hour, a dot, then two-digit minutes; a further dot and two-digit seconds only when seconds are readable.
12.07
